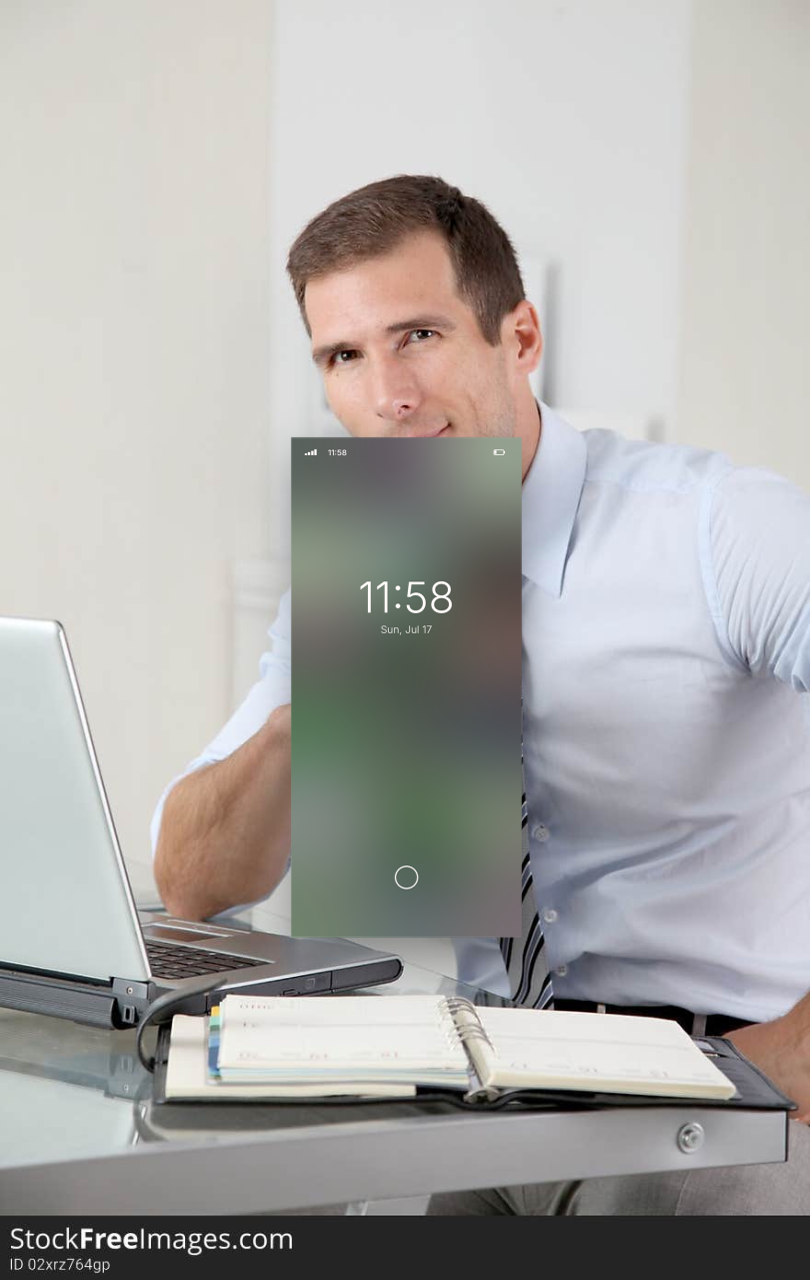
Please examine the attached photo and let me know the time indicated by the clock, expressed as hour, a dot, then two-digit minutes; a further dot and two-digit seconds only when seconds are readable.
11.58
